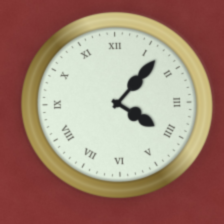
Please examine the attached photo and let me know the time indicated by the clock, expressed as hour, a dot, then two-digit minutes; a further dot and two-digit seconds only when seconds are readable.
4.07
